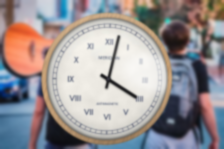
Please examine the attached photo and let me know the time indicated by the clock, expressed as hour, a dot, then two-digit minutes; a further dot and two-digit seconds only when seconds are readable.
4.02
